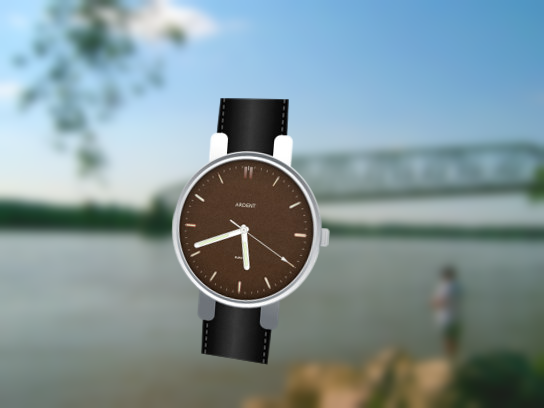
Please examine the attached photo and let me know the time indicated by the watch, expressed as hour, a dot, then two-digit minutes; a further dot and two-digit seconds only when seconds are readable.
5.41.20
